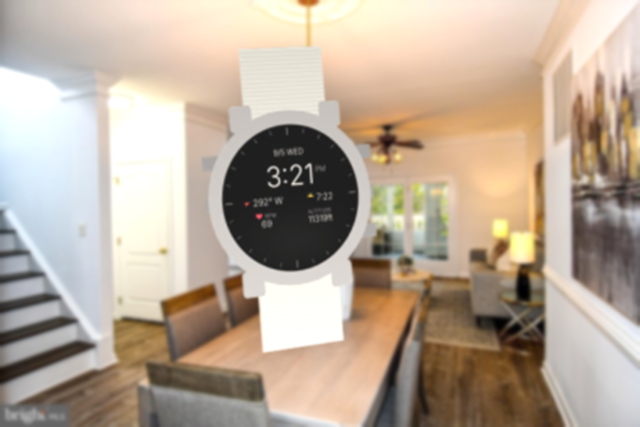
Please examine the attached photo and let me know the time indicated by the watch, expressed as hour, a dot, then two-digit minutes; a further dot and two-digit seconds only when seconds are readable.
3.21
